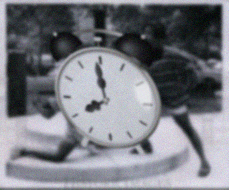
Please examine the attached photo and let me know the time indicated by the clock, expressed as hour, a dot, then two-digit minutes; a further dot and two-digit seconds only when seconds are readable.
7.59
